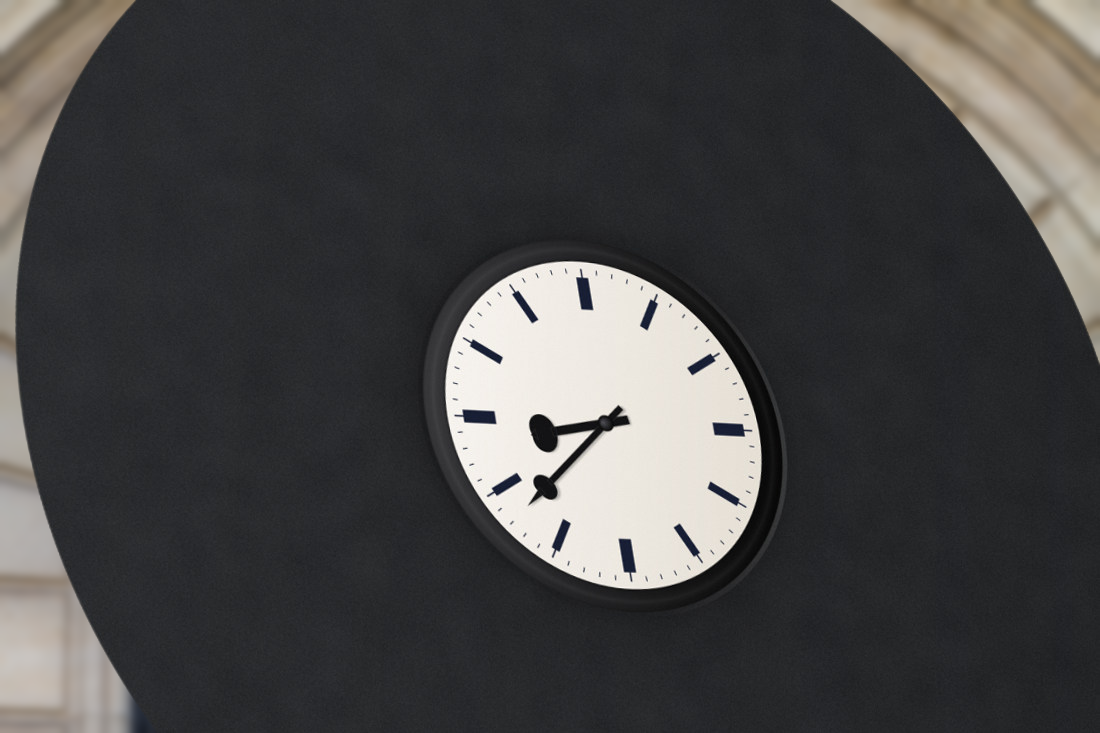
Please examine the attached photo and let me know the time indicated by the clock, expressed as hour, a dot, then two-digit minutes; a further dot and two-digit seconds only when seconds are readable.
8.38
